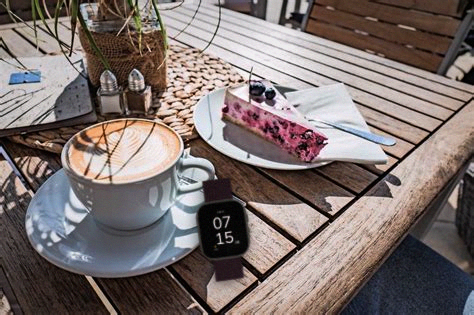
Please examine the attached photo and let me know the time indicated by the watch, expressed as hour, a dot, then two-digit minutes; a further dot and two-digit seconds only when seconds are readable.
7.15
